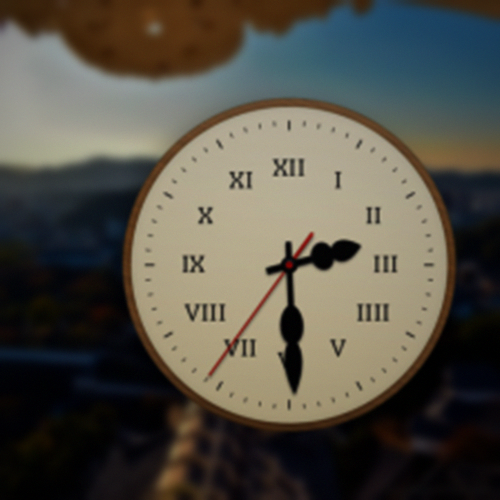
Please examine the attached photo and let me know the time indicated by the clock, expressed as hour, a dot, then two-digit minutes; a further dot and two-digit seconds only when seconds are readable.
2.29.36
